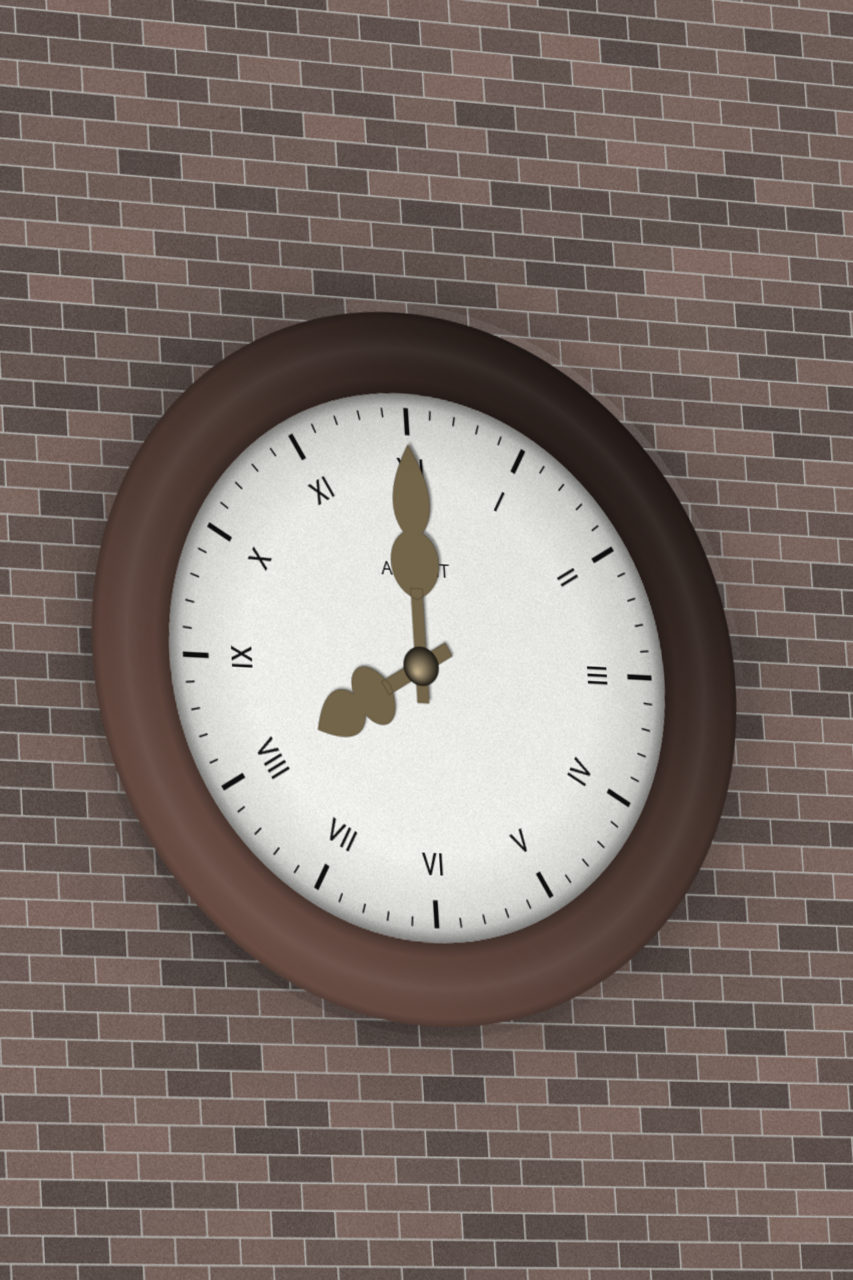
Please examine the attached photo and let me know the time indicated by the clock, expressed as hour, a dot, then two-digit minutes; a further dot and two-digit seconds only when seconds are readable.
8.00
